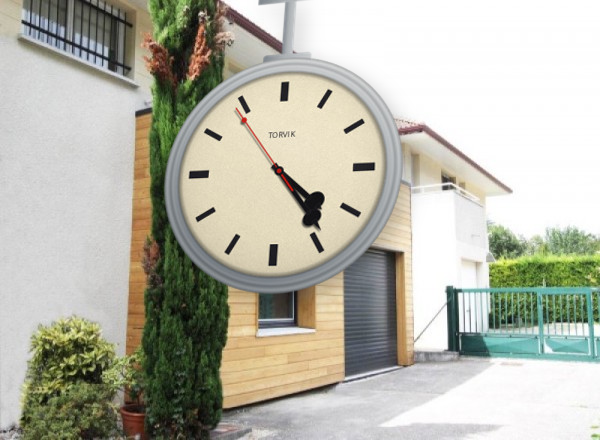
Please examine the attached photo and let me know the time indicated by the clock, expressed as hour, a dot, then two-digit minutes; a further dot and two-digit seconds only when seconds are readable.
4.23.54
